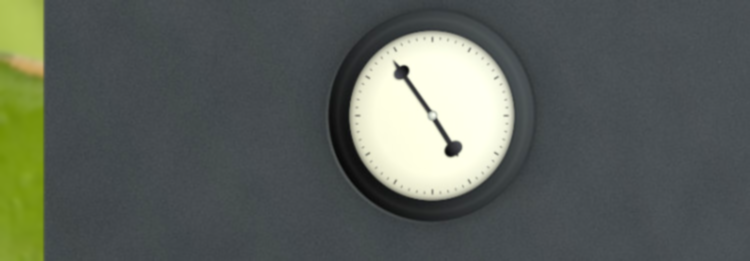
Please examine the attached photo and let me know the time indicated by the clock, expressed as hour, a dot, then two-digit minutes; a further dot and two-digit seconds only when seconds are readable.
4.54
